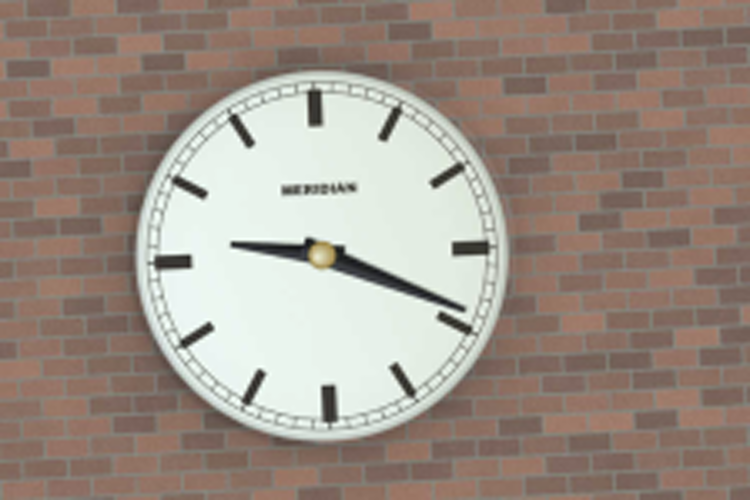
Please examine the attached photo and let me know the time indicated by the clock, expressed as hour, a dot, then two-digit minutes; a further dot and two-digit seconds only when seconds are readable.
9.19
